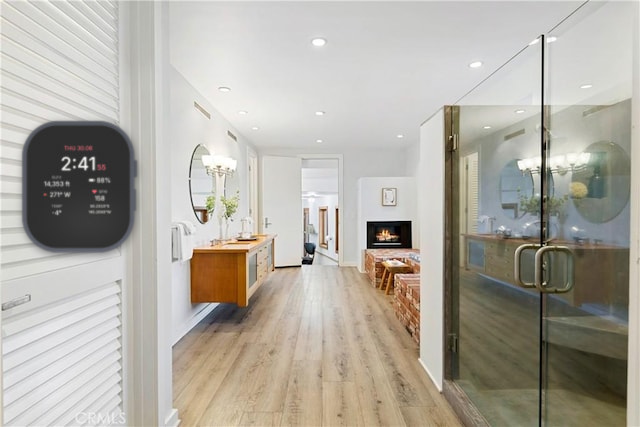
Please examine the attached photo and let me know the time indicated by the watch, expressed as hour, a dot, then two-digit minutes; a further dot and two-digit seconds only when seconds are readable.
2.41
